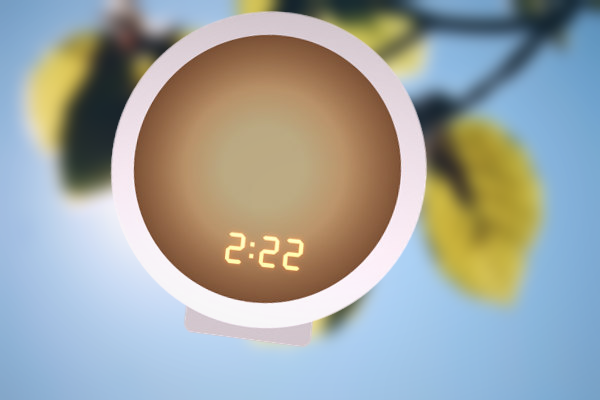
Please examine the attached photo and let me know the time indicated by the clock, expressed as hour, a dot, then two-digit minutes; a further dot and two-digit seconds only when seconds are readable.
2.22
